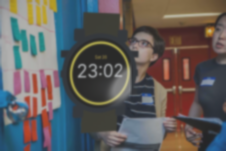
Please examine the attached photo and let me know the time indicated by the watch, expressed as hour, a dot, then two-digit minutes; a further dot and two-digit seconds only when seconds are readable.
23.02
